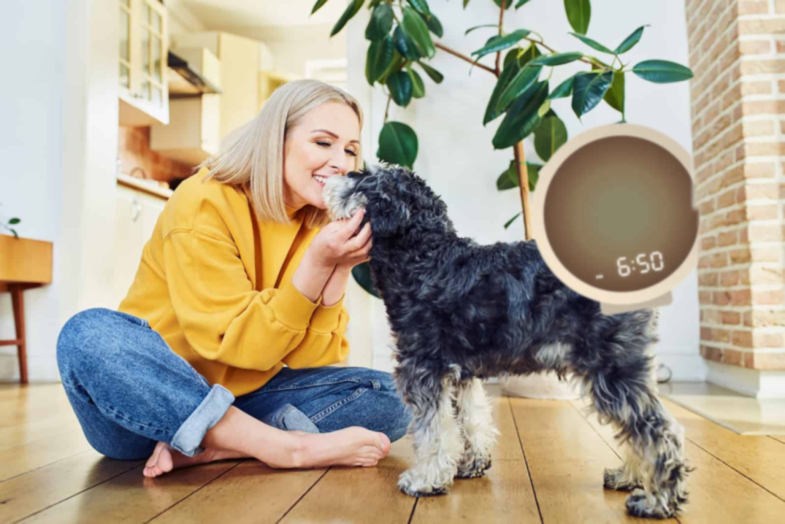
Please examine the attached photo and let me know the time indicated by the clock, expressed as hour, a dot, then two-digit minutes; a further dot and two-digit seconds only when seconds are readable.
6.50
